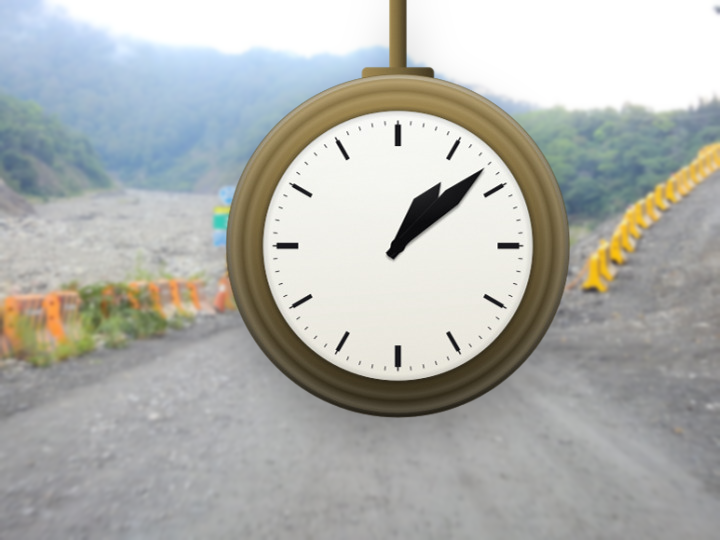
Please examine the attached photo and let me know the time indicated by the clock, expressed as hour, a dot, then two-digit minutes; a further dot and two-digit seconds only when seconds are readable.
1.08
